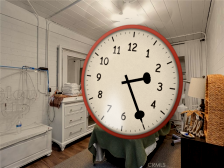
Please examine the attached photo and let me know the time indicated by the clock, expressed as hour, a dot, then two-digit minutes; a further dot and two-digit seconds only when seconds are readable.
2.25
